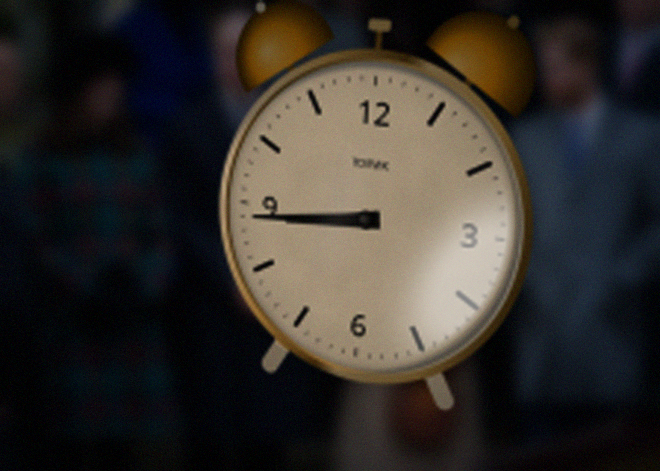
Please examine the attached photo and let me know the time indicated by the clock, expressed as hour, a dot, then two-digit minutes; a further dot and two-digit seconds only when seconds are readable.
8.44
